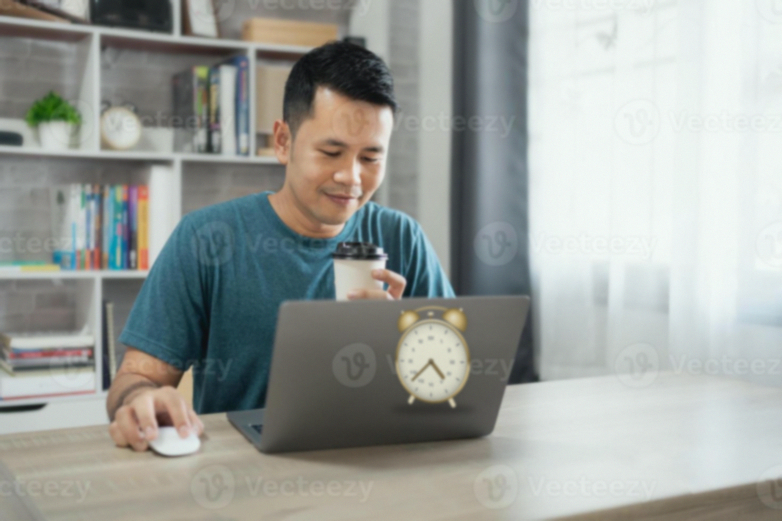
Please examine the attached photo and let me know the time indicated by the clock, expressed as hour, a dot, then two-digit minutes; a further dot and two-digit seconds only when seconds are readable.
4.38
